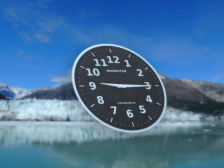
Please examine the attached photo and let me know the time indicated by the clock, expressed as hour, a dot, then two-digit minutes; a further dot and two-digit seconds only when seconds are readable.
9.15
